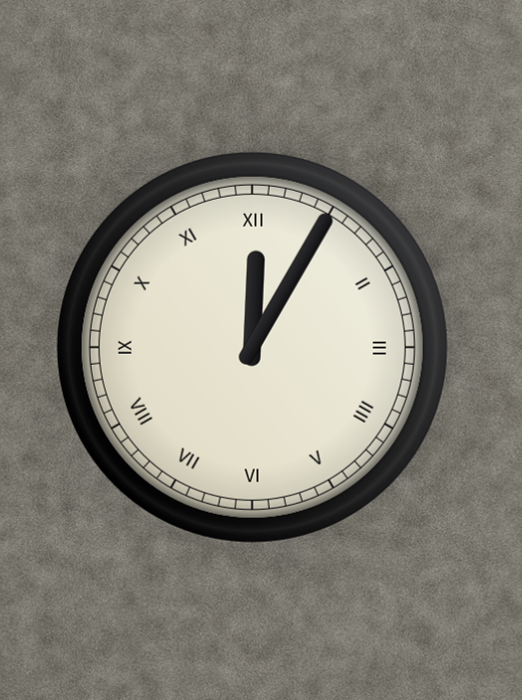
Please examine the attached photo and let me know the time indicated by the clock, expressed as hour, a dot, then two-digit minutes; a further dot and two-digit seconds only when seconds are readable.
12.05
